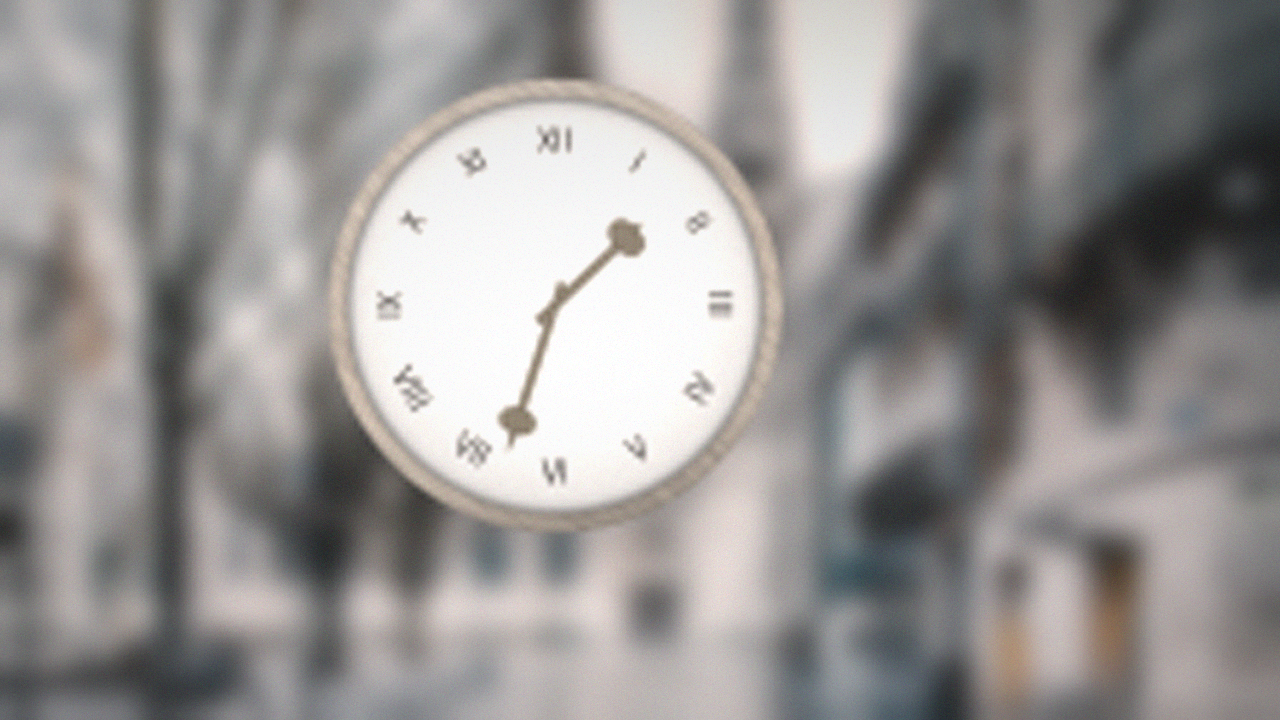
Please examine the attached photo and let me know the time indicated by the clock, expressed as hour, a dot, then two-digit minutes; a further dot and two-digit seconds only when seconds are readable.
1.33
